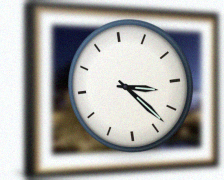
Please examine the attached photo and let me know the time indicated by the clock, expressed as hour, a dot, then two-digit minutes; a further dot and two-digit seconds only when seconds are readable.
3.23
